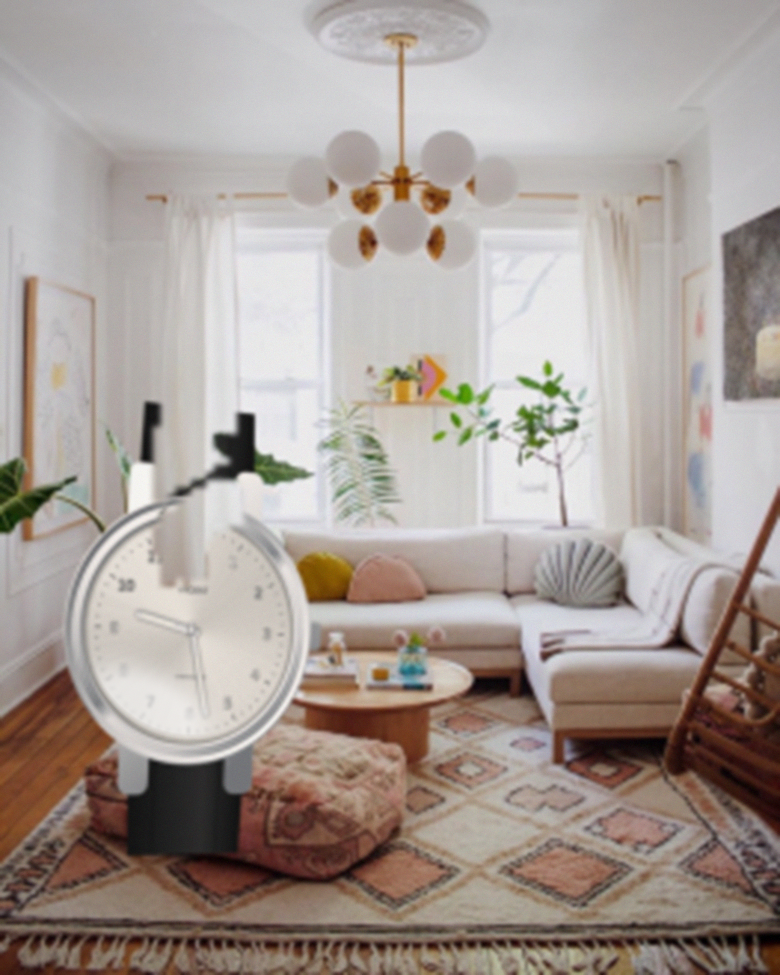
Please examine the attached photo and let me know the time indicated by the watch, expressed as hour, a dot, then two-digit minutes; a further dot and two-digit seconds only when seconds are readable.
9.28
